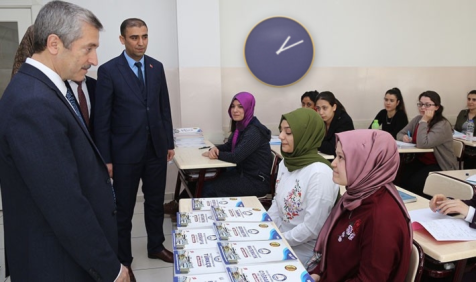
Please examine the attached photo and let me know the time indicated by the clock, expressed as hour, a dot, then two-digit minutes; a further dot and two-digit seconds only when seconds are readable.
1.11
